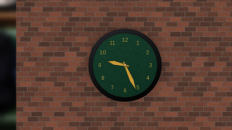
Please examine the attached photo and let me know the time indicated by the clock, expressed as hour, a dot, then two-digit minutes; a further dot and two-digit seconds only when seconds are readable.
9.26
